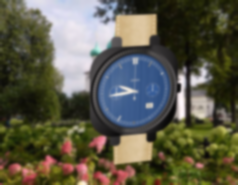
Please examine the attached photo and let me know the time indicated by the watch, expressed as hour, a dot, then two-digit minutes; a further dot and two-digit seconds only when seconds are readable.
9.44
